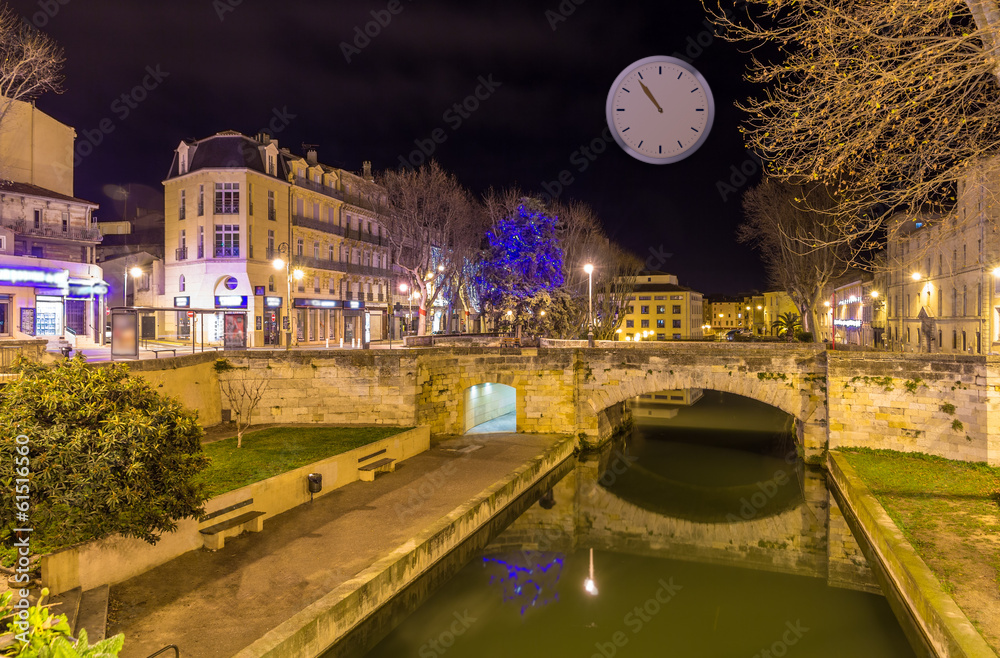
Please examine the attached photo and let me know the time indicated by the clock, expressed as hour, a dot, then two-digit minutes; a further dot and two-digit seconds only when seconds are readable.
10.54
